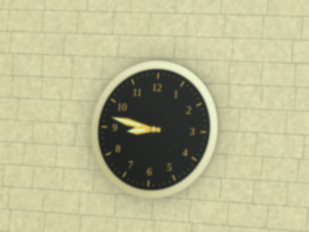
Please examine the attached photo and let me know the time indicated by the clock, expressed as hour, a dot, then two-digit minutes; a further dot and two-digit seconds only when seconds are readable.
8.47
